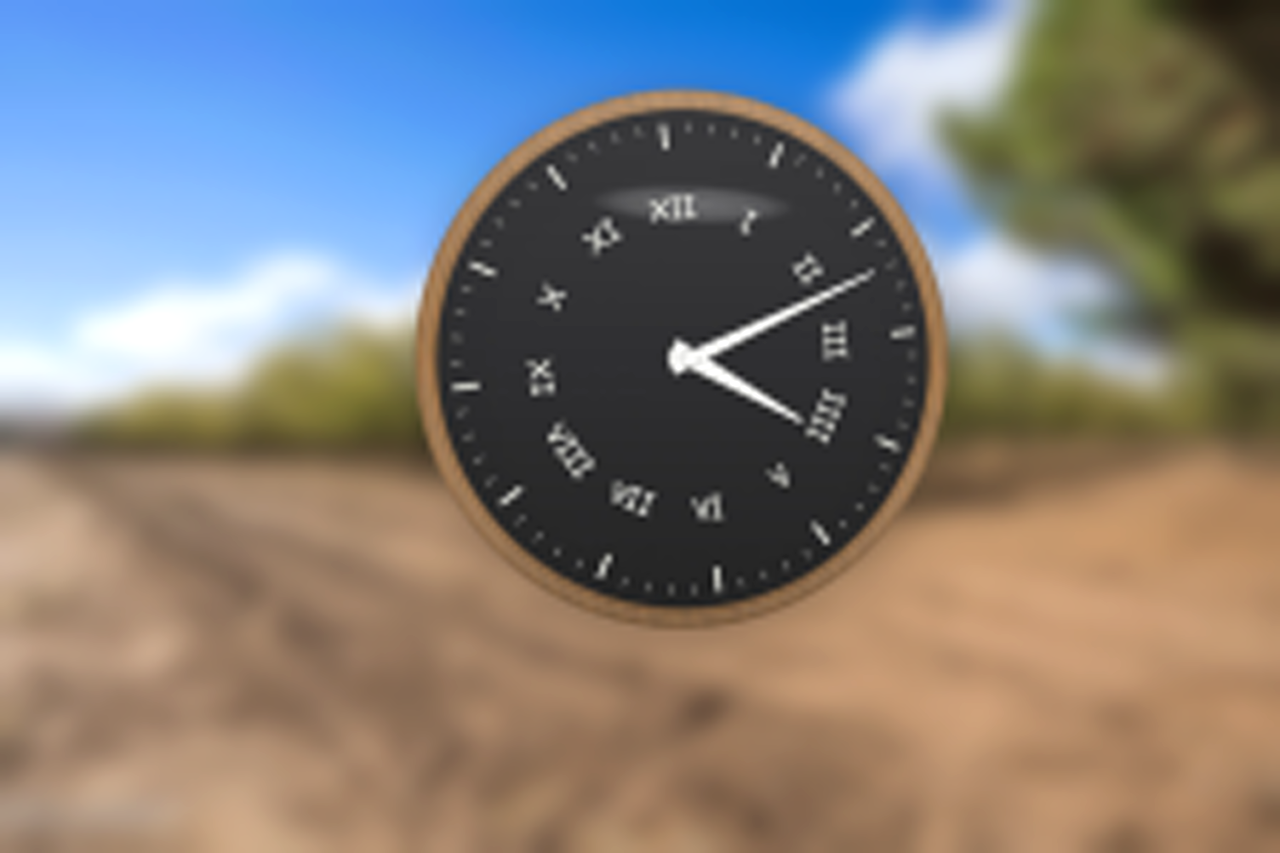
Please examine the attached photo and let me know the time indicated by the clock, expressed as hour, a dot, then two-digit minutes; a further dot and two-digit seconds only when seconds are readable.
4.12
